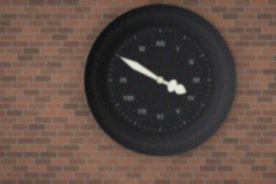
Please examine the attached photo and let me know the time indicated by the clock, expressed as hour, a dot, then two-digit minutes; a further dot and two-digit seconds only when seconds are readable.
3.50
